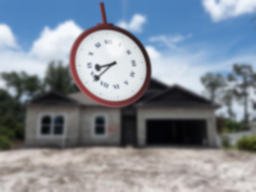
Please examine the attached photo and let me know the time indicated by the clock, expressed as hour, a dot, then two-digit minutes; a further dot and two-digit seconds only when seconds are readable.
8.39
